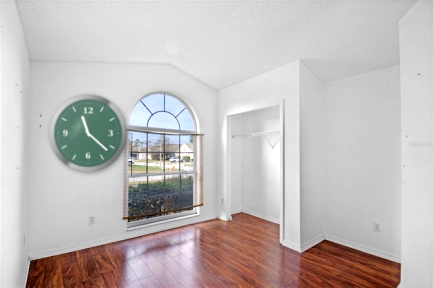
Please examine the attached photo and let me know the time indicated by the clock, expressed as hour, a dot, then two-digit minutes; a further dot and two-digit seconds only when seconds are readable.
11.22
